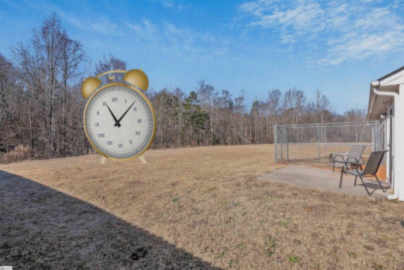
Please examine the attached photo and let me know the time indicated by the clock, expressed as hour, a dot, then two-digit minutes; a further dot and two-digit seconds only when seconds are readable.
11.08
